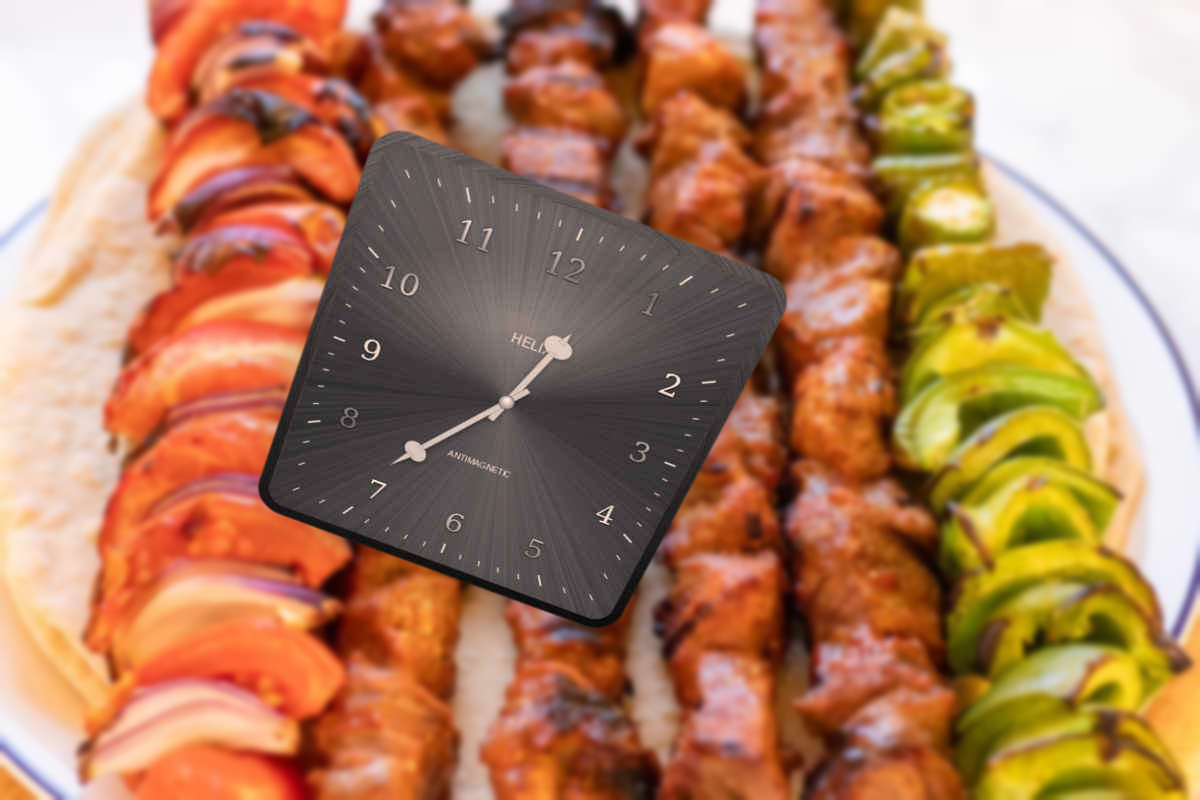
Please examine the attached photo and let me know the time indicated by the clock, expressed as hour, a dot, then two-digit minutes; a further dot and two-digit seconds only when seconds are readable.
12.36
